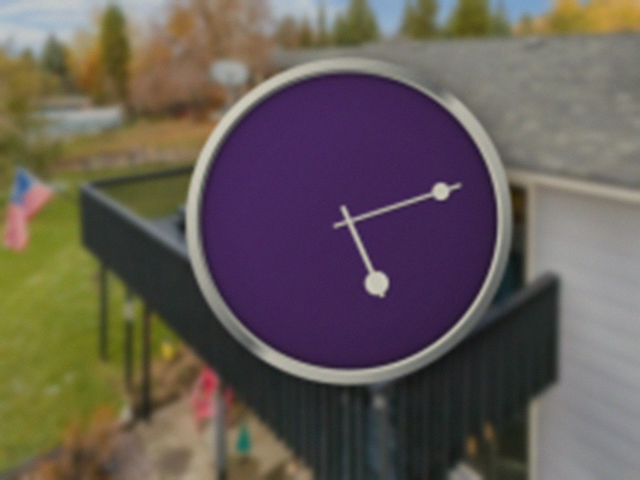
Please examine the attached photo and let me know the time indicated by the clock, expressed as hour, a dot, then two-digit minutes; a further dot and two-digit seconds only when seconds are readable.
5.12
